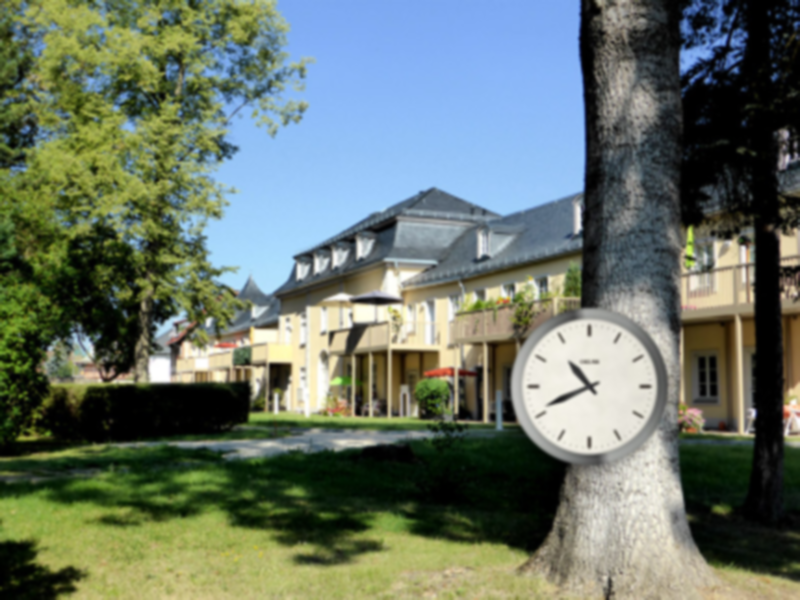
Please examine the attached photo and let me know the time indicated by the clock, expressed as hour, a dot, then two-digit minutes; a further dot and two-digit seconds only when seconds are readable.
10.41
